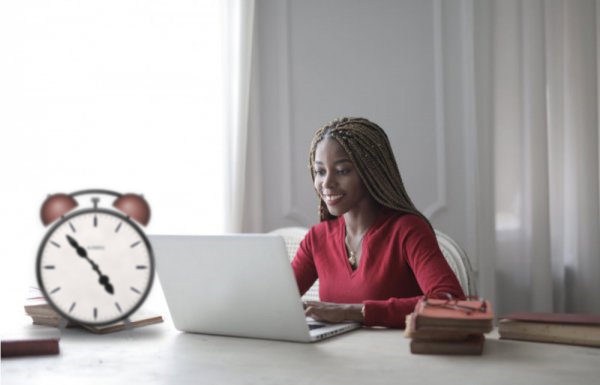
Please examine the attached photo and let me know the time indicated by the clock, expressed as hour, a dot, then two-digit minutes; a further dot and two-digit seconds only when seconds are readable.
4.53
